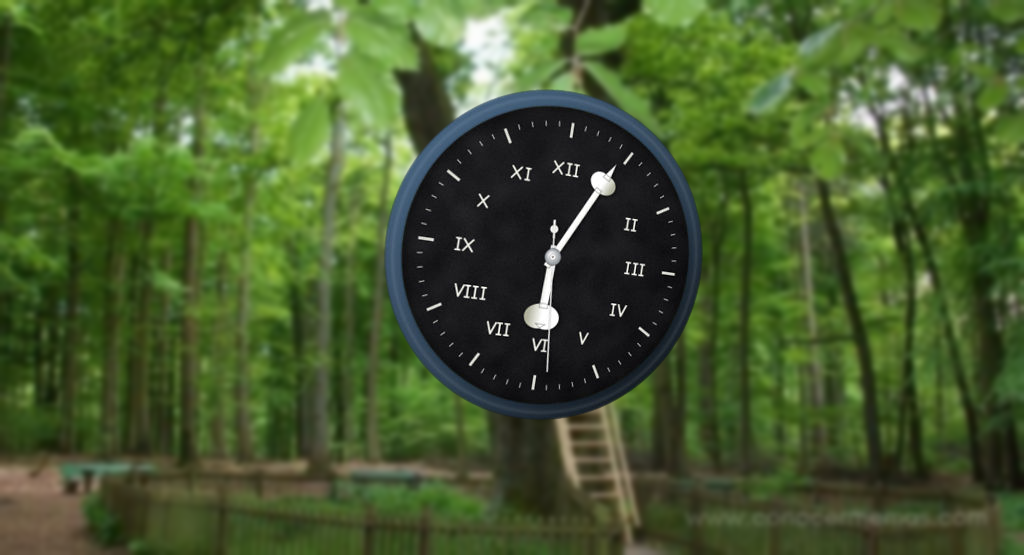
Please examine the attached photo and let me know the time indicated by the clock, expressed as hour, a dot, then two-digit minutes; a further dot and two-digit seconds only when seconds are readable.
6.04.29
